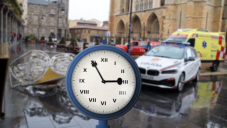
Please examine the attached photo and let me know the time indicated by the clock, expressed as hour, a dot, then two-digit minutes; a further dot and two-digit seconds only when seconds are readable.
2.55
